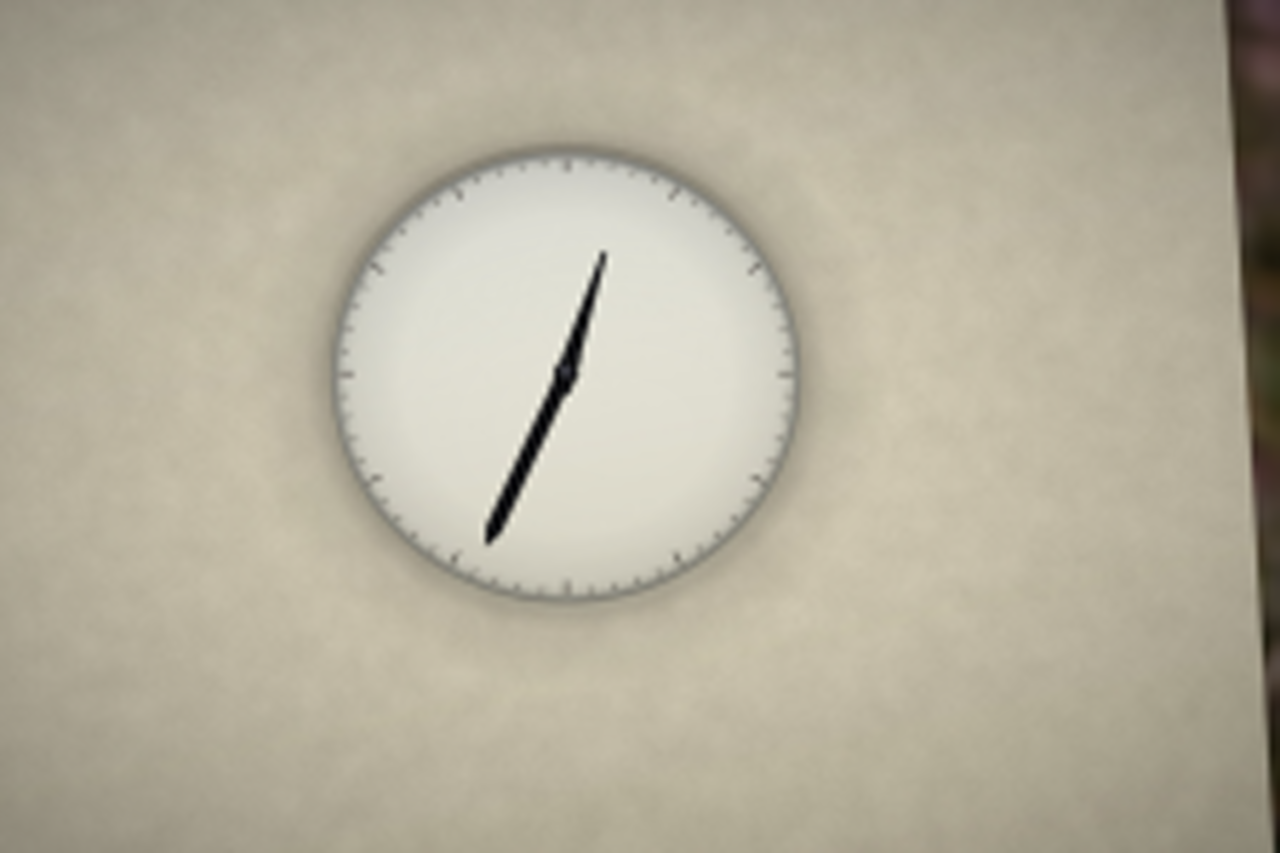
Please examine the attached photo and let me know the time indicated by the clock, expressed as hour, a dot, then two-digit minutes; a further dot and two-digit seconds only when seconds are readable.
12.34
